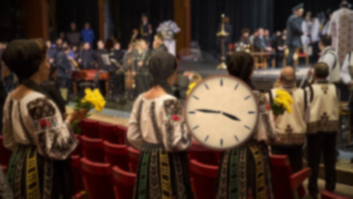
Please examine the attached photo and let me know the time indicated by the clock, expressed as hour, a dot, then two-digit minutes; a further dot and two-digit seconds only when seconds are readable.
3.46
